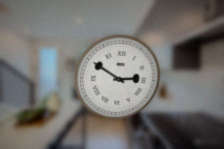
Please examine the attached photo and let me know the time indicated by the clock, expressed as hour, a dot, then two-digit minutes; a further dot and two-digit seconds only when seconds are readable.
2.50
